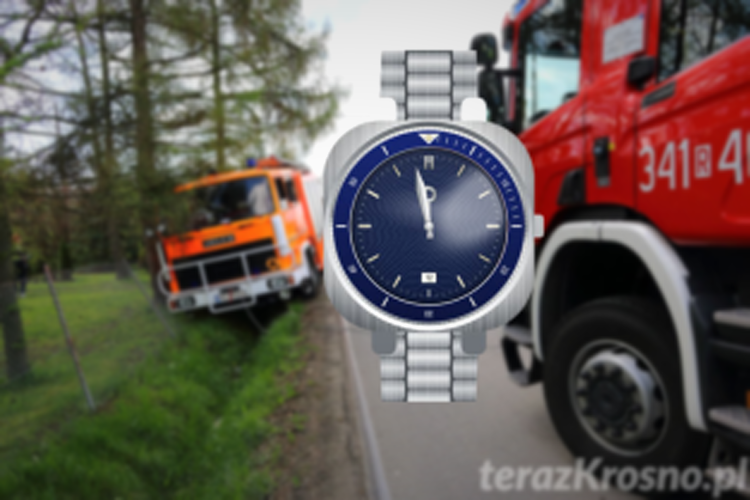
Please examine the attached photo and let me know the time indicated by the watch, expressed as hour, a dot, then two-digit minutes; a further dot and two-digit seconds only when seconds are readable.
11.58
